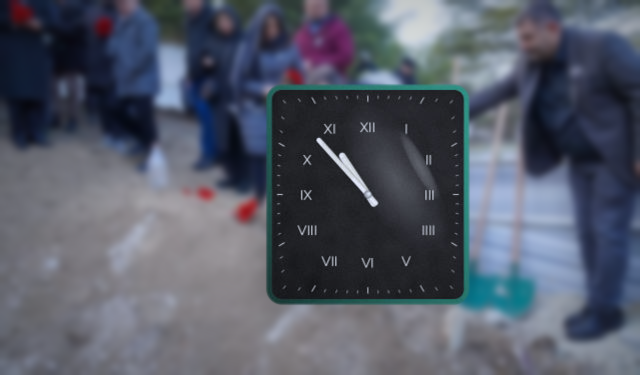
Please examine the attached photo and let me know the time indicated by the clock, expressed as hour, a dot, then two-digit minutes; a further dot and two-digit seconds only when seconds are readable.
10.53
